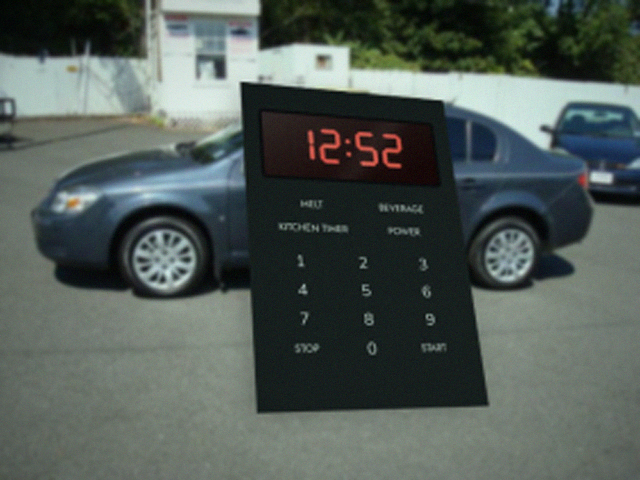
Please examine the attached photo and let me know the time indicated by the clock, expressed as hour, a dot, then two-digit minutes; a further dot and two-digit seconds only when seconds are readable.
12.52
